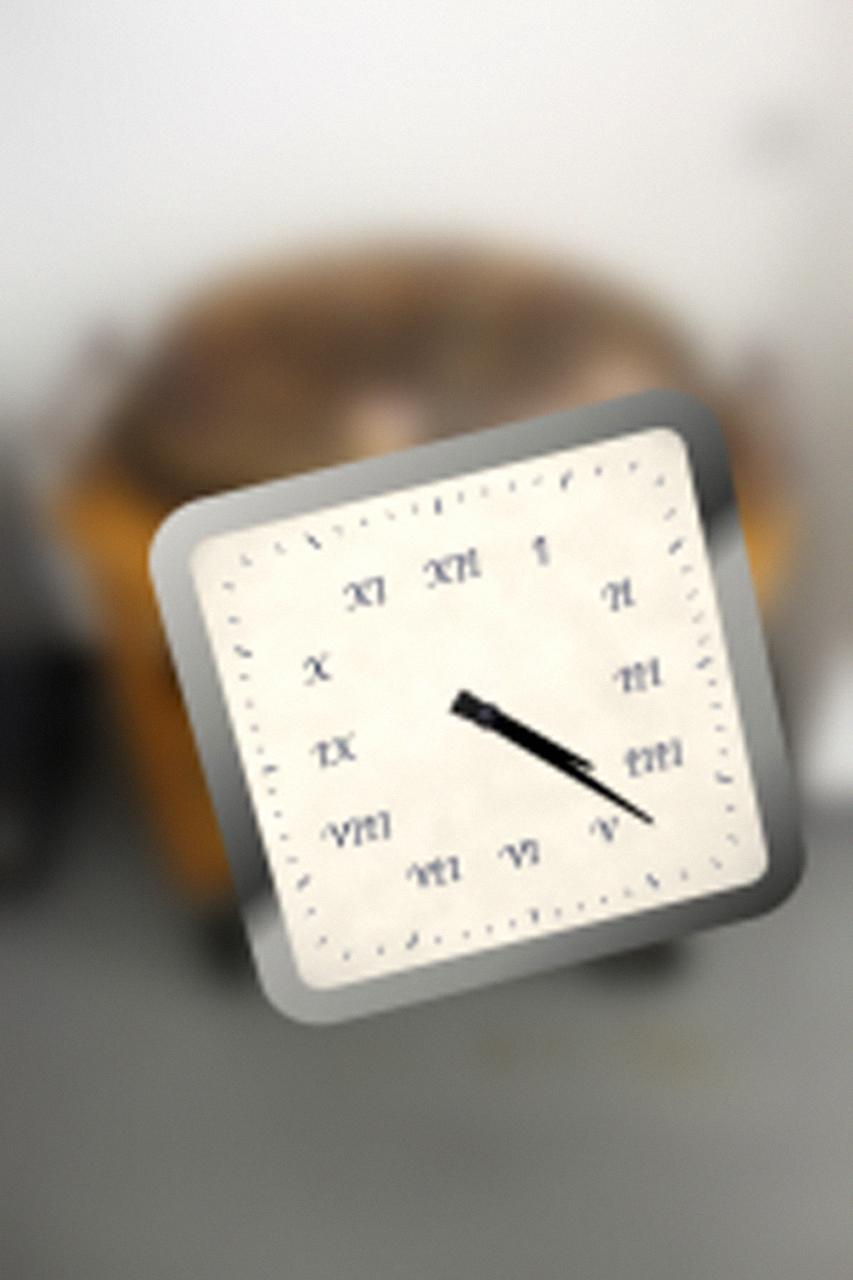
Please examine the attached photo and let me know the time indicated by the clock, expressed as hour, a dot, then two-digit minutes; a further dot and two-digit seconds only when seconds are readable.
4.23
